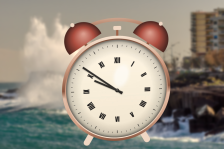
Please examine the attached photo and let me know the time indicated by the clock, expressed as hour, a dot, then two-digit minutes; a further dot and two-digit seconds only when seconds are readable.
9.51
